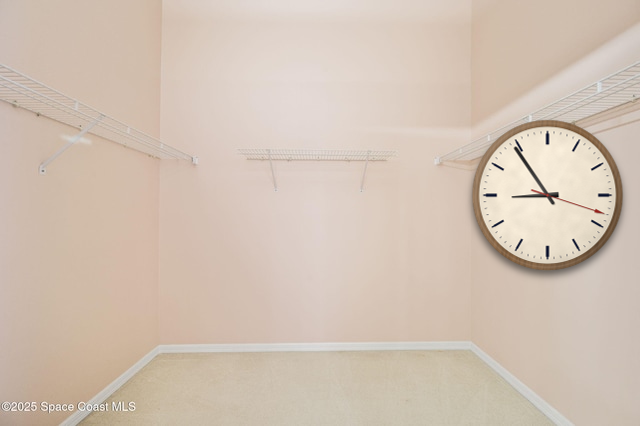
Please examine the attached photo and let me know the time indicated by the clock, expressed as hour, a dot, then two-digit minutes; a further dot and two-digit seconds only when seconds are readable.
8.54.18
